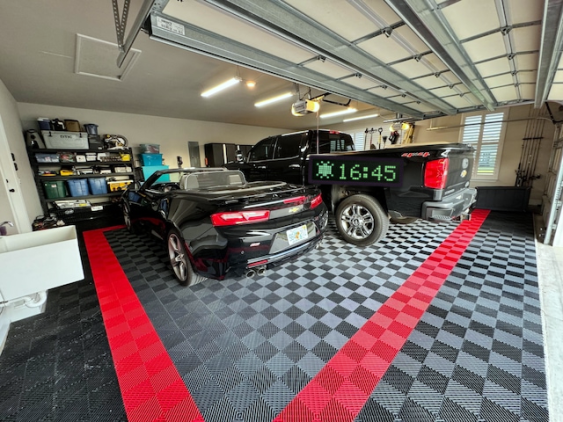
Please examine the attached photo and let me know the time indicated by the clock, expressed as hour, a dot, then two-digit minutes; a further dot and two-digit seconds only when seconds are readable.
16.45
